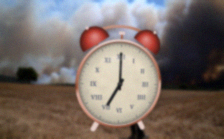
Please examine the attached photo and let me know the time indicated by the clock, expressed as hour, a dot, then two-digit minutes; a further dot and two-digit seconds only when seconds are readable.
7.00
